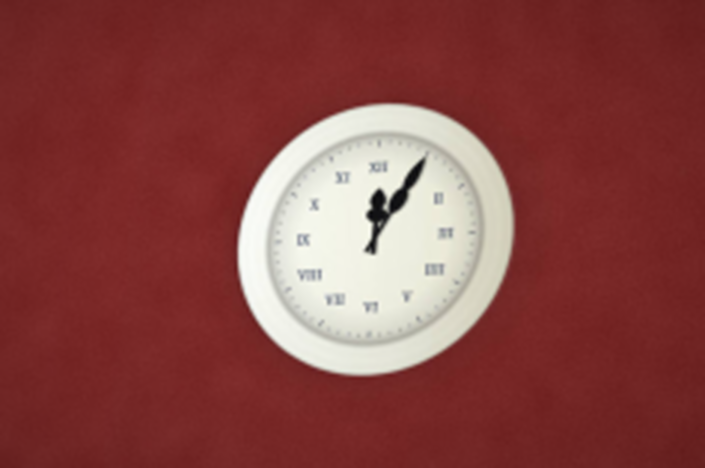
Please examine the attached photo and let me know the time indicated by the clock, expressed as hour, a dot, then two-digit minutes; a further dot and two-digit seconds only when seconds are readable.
12.05
